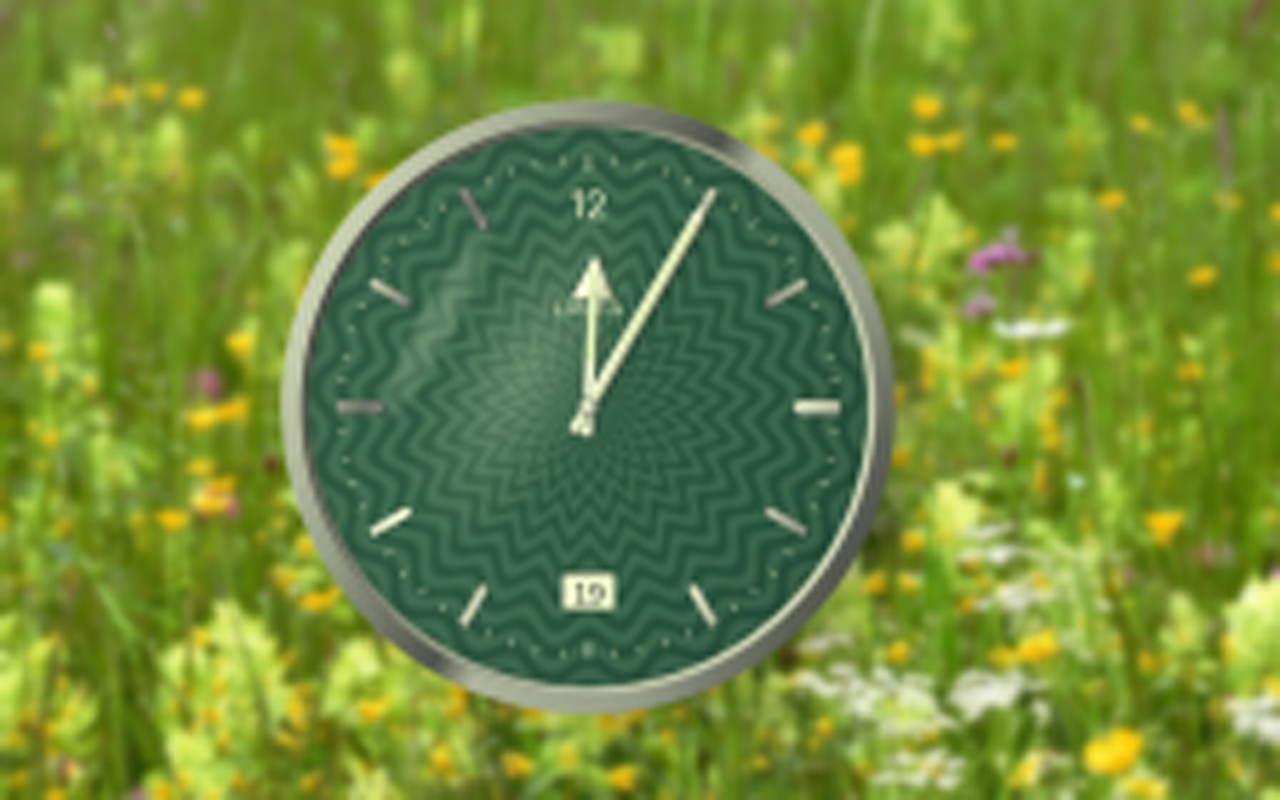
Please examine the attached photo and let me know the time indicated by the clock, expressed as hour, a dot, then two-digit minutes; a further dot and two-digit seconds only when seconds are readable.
12.05
